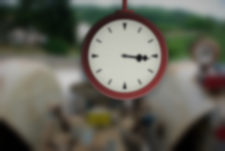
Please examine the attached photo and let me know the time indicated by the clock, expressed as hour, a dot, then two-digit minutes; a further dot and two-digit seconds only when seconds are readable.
3.16
